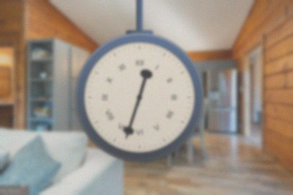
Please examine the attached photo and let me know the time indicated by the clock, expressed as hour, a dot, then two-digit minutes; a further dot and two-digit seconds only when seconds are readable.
12.33
